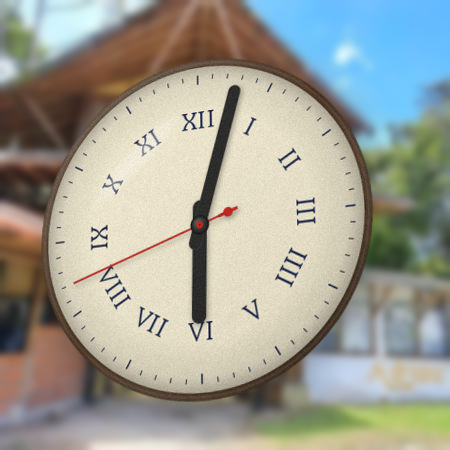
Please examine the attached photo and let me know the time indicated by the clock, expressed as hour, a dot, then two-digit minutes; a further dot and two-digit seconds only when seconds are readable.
6.02.42
